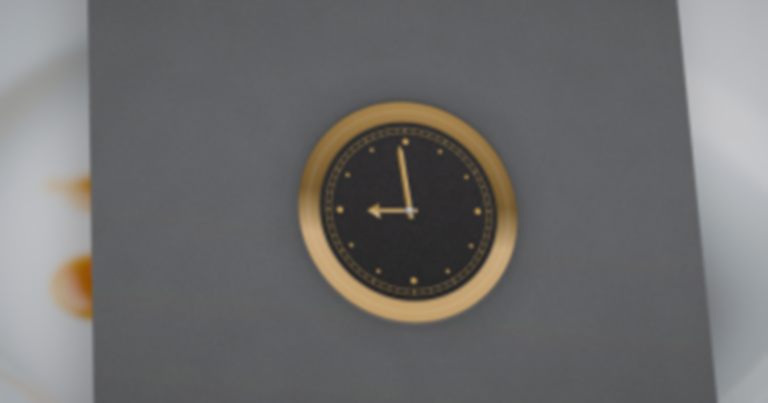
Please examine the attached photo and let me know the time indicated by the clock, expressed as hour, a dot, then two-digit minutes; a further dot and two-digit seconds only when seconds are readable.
8.59
